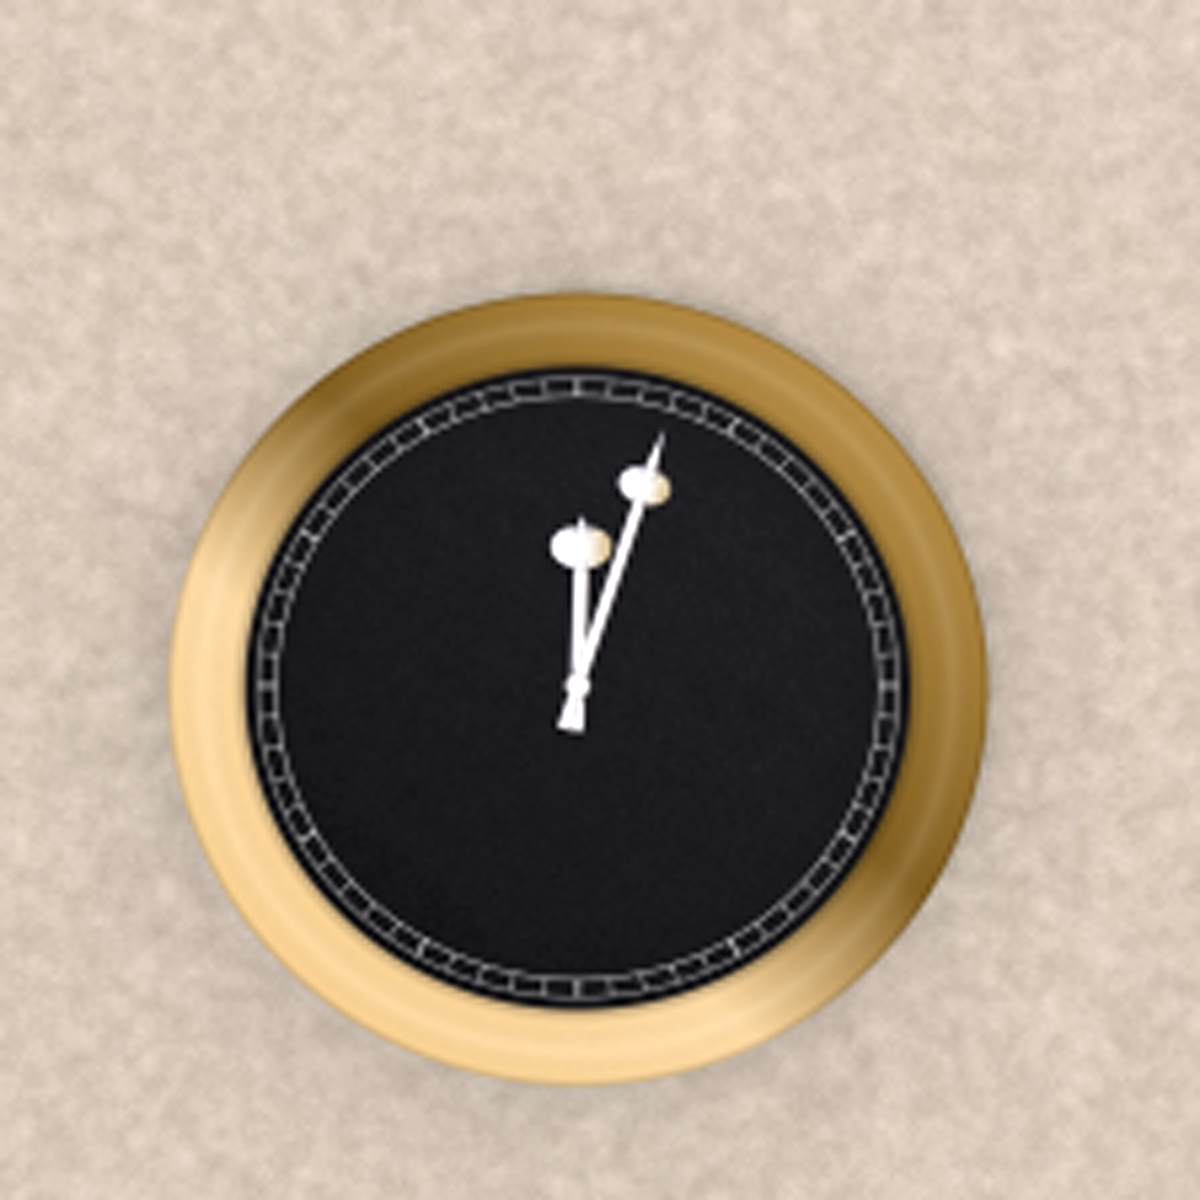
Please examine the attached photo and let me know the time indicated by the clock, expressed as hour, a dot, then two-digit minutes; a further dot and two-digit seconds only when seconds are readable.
12.03
